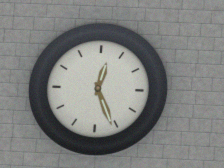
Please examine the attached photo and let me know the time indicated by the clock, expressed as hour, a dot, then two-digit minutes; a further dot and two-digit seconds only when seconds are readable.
12.26
